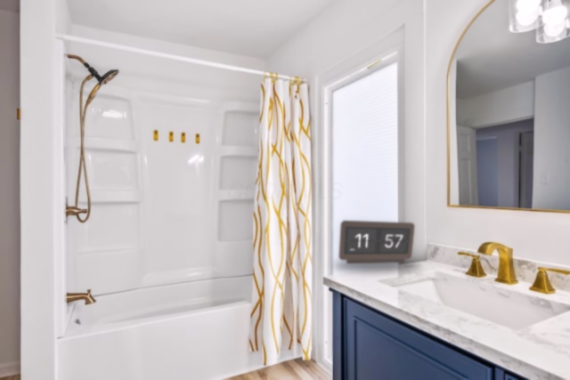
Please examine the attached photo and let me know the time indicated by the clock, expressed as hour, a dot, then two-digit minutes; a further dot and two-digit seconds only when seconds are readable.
11.57
